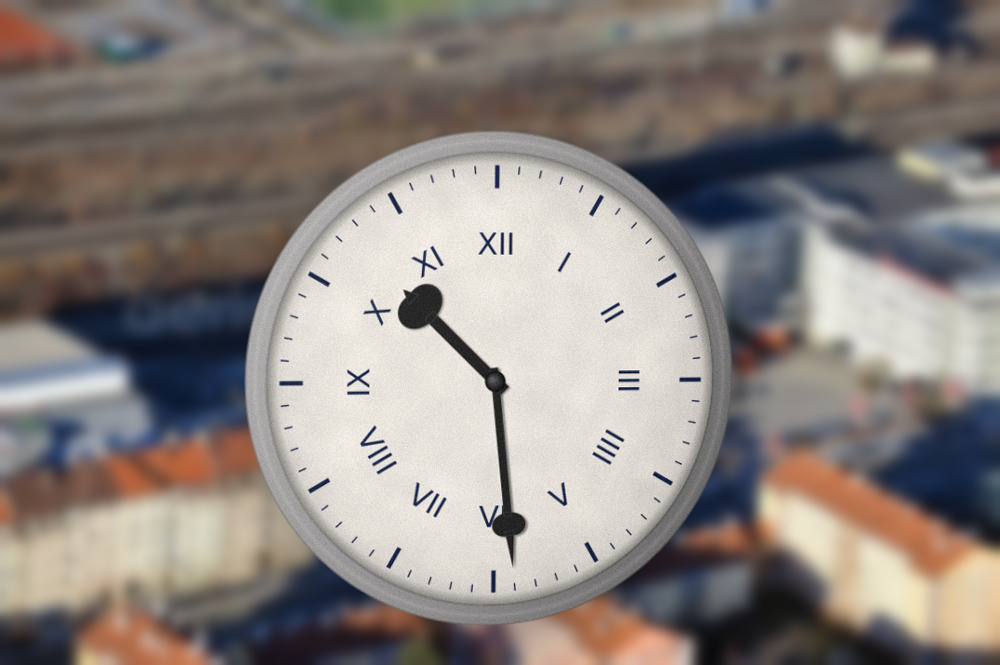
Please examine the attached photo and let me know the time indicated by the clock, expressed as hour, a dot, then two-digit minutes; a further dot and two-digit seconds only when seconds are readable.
10.29
